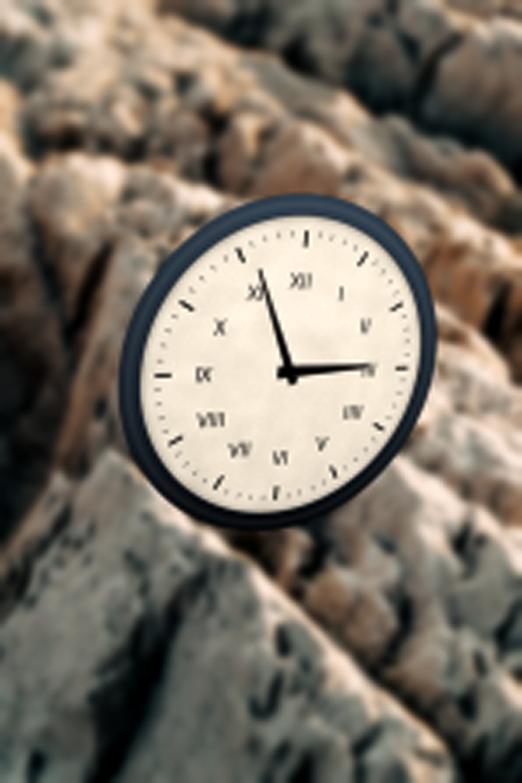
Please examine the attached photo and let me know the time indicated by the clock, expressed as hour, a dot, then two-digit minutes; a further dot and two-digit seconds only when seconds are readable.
2.56
